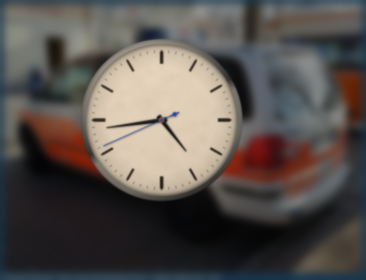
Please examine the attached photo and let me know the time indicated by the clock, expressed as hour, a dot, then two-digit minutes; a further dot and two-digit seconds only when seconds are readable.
4.43.41
